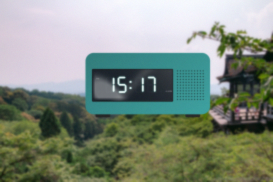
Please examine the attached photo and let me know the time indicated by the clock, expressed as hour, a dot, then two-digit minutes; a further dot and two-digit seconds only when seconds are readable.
15.17
